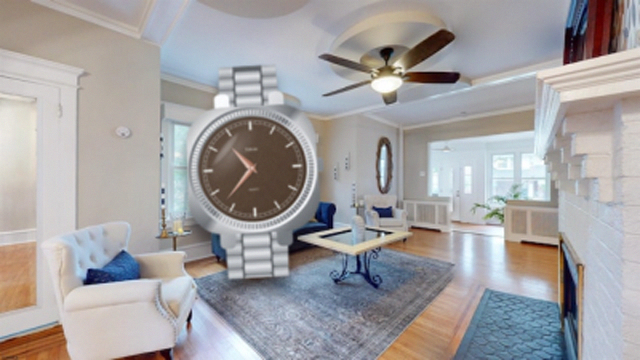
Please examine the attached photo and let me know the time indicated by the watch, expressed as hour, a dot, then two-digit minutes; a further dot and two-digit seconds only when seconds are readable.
10.37
